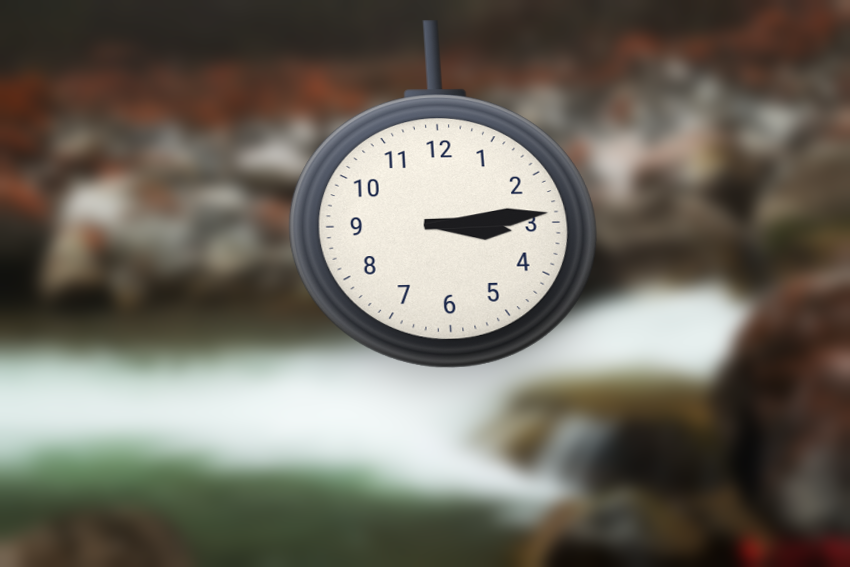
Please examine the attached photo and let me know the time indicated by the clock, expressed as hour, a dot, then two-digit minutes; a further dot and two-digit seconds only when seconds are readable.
3.14
